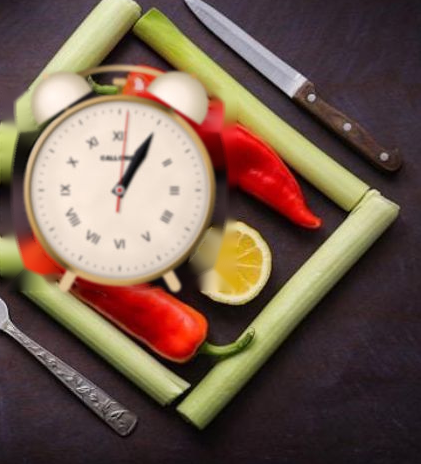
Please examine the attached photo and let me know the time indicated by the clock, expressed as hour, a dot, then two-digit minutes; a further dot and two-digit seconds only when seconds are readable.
1.05.01
